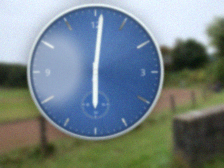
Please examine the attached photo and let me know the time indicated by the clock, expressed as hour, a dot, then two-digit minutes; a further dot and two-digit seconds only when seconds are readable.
6.01
